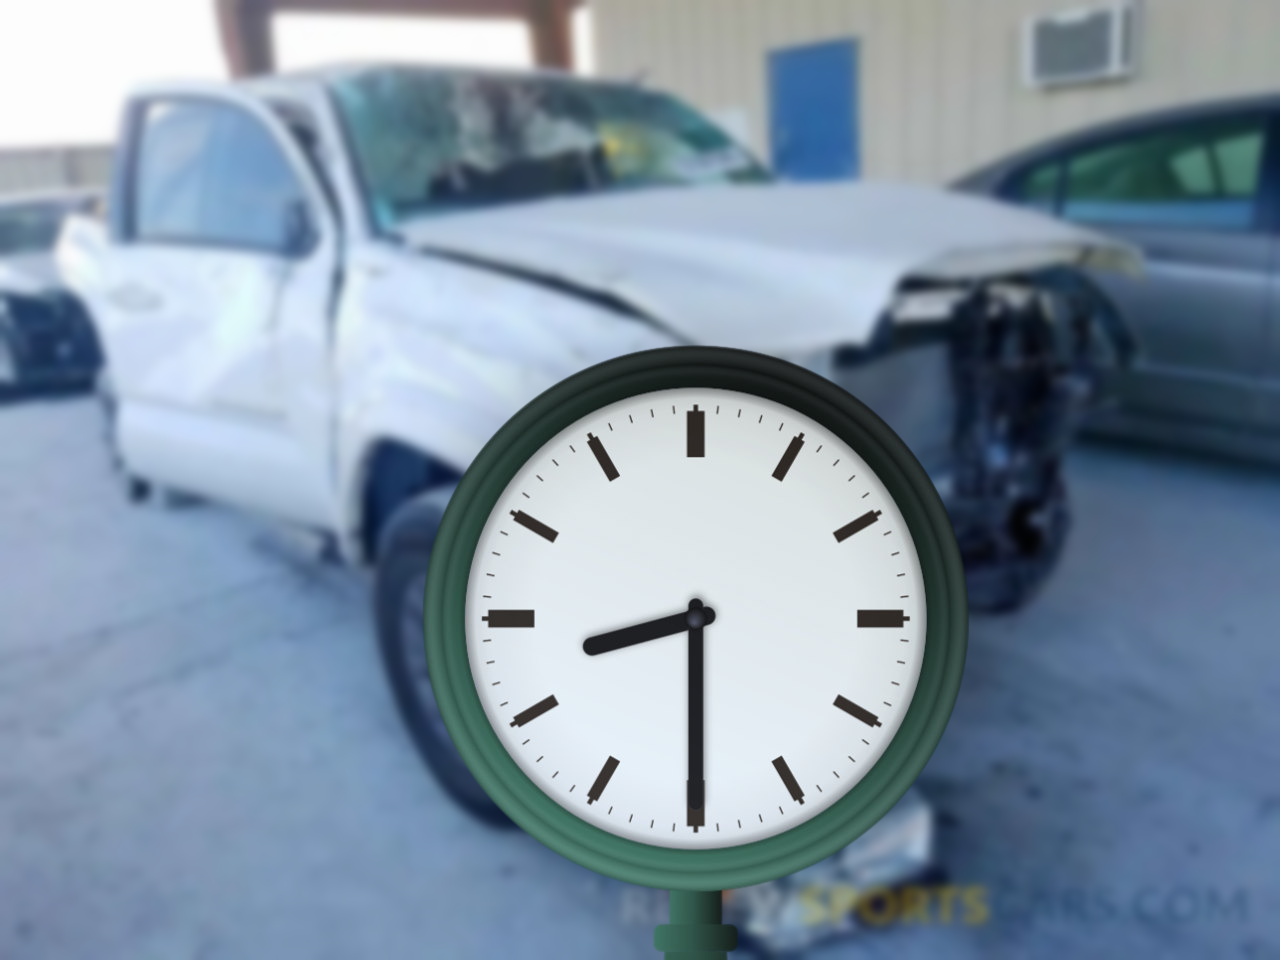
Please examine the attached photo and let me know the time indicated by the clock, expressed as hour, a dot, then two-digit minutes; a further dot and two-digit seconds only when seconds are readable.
8.30
